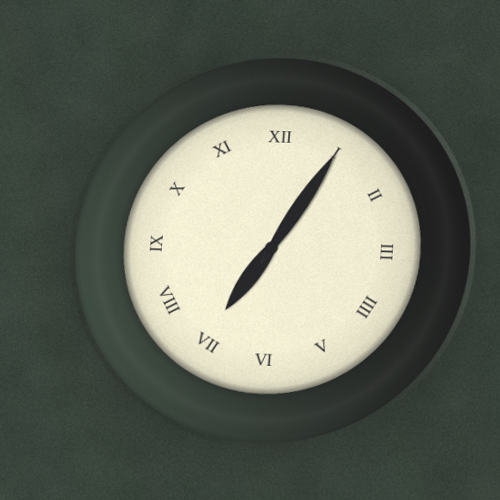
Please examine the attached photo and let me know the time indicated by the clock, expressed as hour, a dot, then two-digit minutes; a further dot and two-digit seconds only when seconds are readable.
7.05
